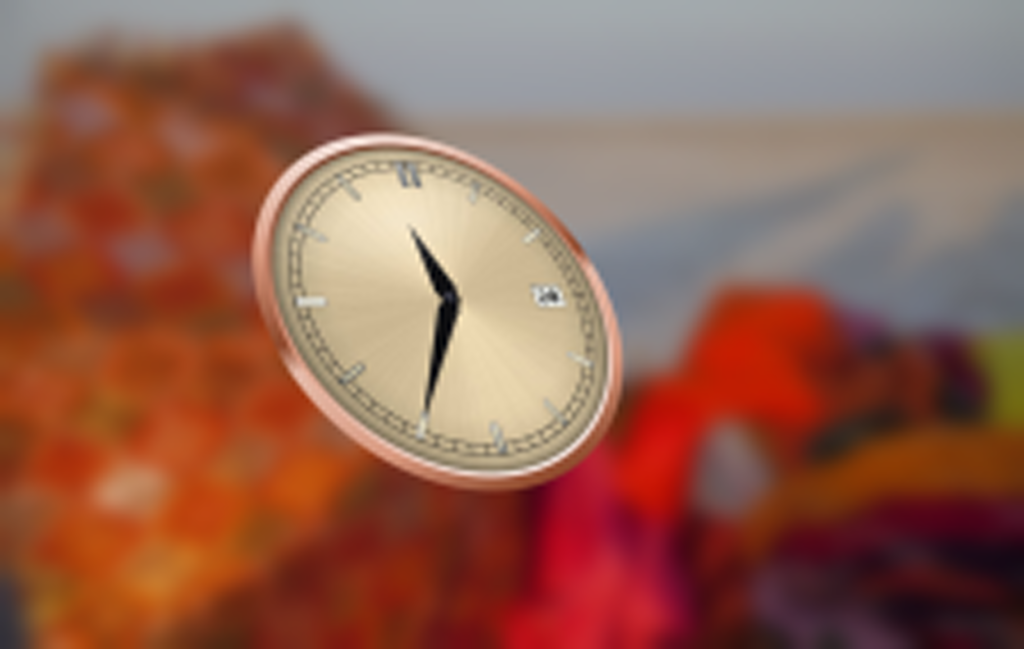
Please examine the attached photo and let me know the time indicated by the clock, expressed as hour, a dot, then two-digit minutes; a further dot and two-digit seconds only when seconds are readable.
11.35
